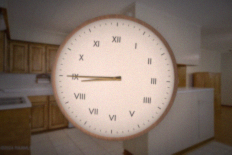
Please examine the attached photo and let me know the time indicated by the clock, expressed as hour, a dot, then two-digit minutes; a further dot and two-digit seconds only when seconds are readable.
8.45
